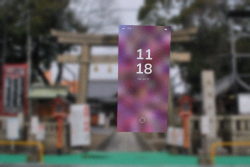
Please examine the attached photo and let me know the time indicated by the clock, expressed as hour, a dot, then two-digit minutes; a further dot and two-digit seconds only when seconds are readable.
11.18
